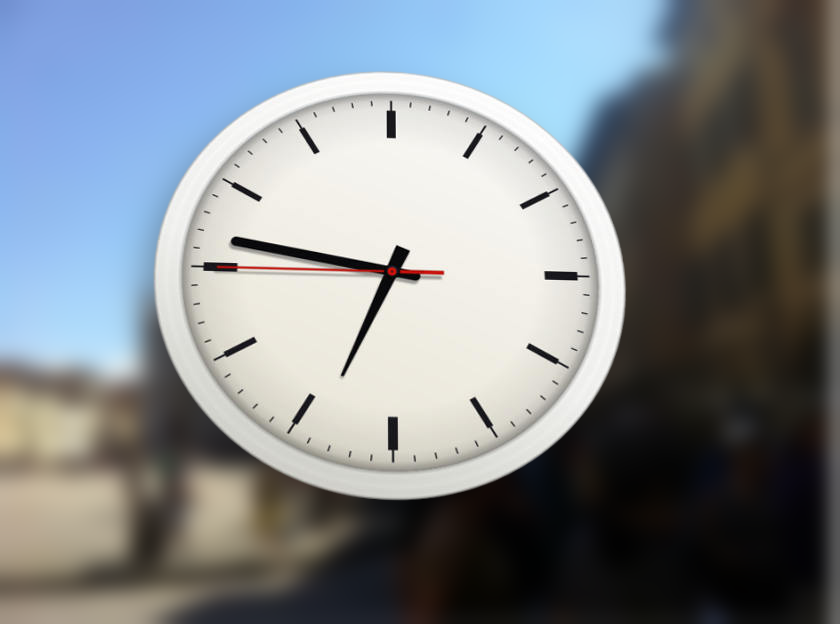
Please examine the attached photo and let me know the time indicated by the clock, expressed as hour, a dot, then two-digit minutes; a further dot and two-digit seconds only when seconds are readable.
6.46.45
